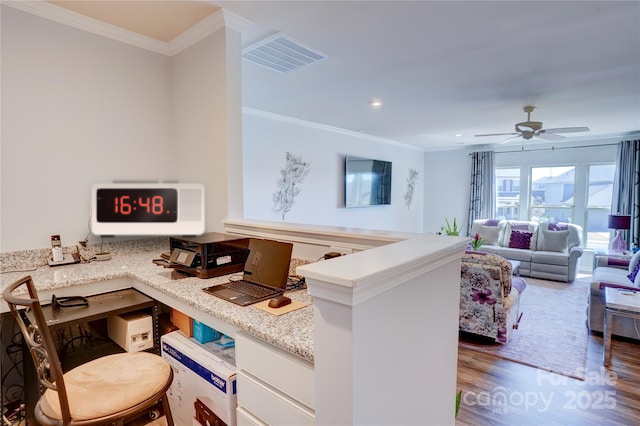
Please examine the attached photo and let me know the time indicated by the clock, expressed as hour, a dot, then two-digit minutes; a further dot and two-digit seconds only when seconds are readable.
16.48
